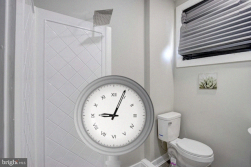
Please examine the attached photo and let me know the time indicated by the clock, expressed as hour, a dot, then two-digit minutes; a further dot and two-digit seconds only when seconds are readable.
9.04
